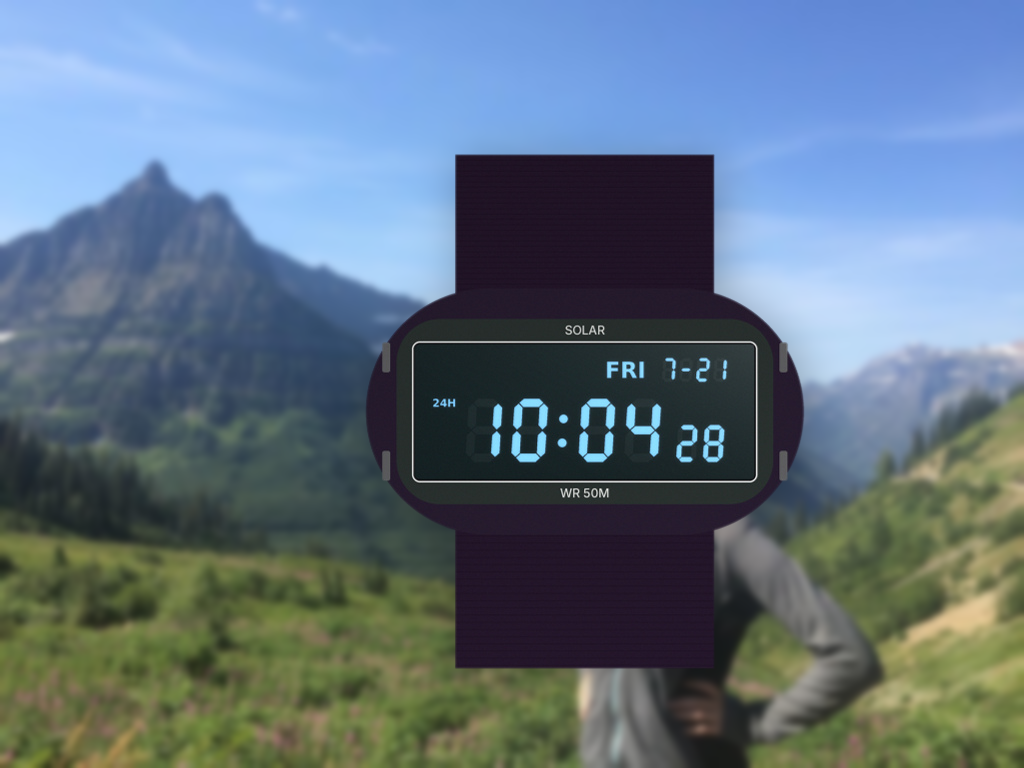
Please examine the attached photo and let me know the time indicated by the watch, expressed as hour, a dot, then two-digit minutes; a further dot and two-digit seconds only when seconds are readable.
10.04.28
